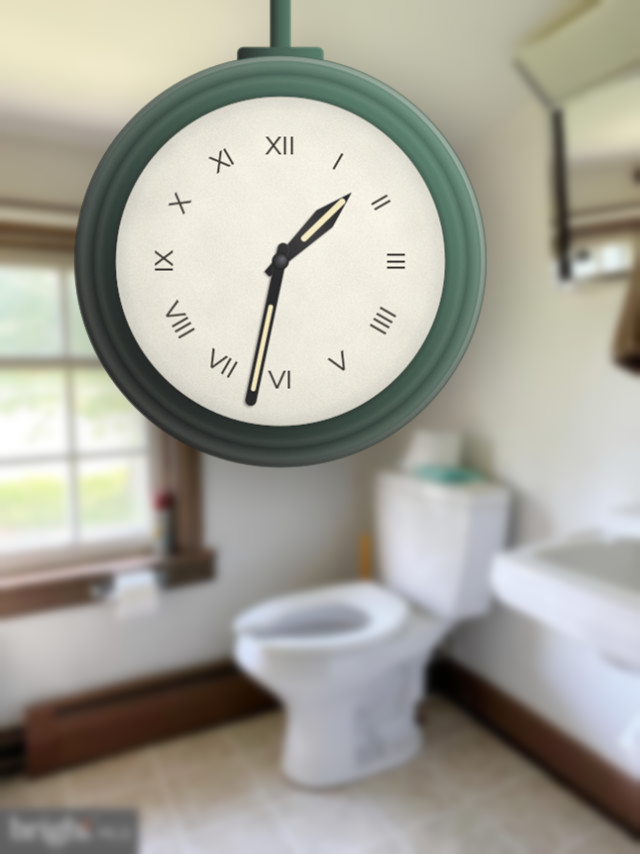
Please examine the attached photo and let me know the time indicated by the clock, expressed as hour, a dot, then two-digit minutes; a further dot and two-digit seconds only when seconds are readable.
1.32
